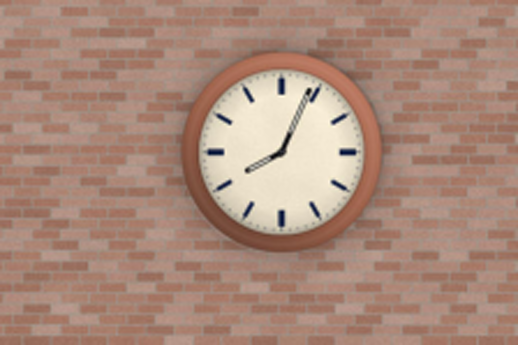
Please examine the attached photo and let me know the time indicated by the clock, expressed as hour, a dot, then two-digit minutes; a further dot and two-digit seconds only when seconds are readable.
8.04
